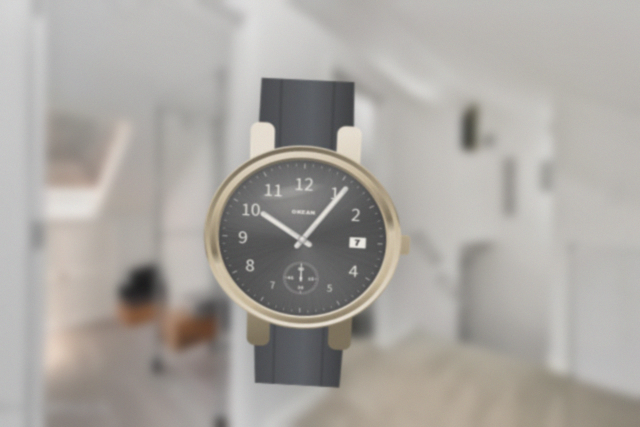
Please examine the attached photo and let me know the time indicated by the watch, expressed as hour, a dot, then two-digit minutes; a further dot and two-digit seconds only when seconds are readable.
10.06
